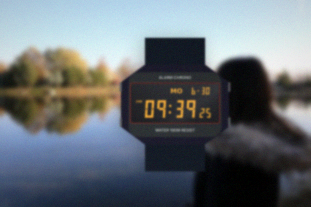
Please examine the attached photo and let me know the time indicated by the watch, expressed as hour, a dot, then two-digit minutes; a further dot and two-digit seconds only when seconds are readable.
9.39
